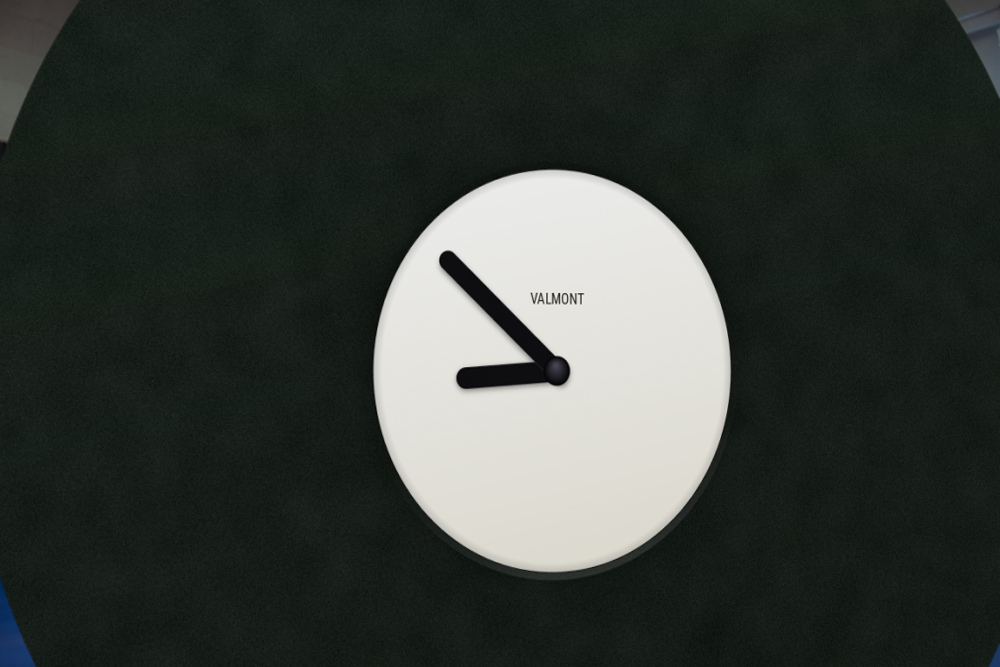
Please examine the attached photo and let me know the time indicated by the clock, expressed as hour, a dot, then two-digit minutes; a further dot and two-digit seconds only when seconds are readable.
8.52
